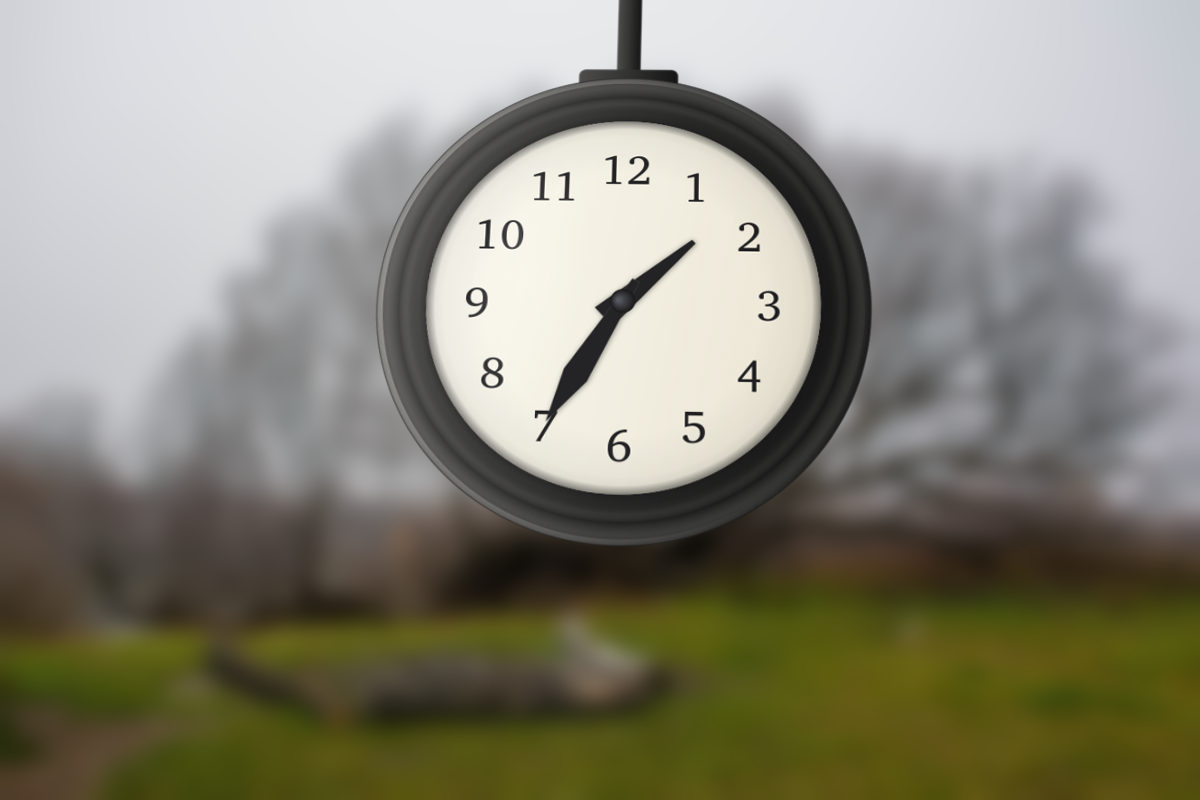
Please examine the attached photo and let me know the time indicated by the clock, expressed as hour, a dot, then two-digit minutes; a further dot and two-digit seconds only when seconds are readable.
1.35
